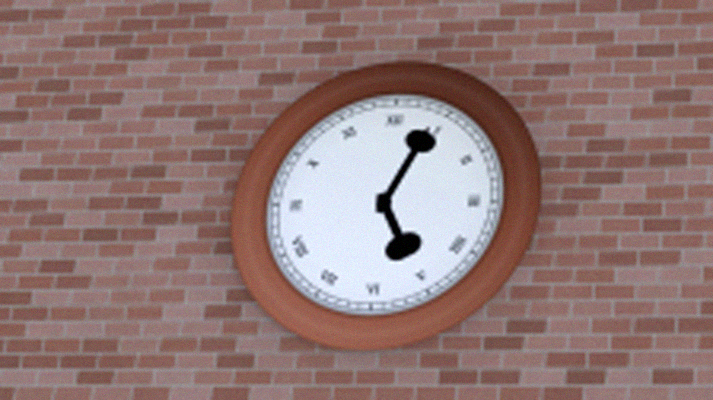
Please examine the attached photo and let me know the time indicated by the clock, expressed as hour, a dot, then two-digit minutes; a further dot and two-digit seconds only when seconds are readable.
5.04
